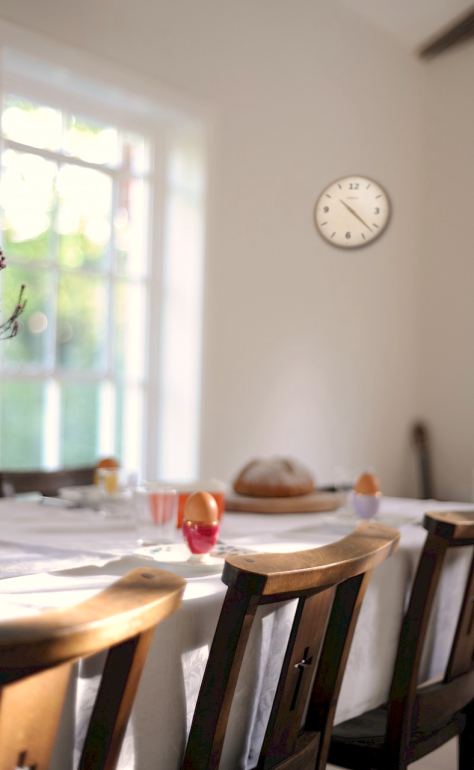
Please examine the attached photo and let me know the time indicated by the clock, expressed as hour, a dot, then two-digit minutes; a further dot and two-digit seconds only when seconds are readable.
10.22
